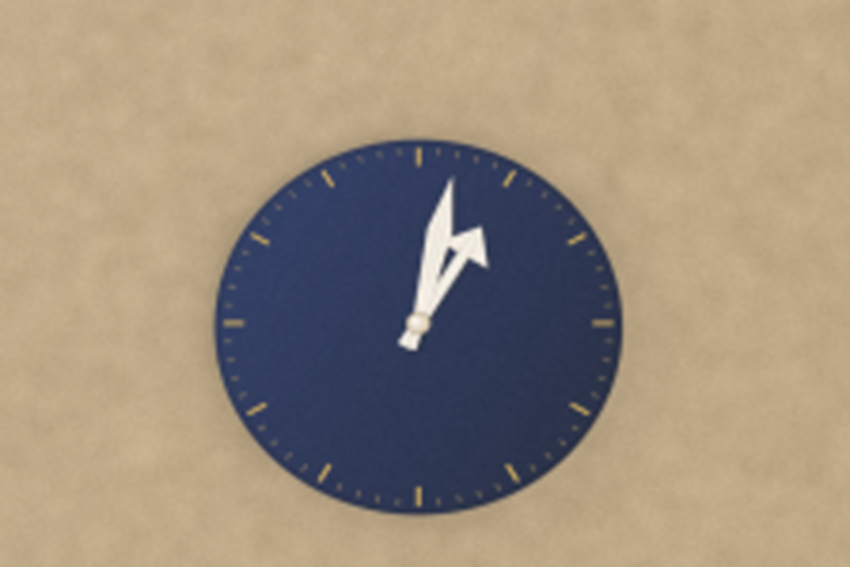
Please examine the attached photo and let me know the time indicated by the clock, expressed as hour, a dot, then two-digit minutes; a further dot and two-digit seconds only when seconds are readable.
1.02
